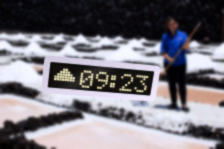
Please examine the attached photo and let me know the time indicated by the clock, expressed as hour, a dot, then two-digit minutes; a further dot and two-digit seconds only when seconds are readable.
9.23
